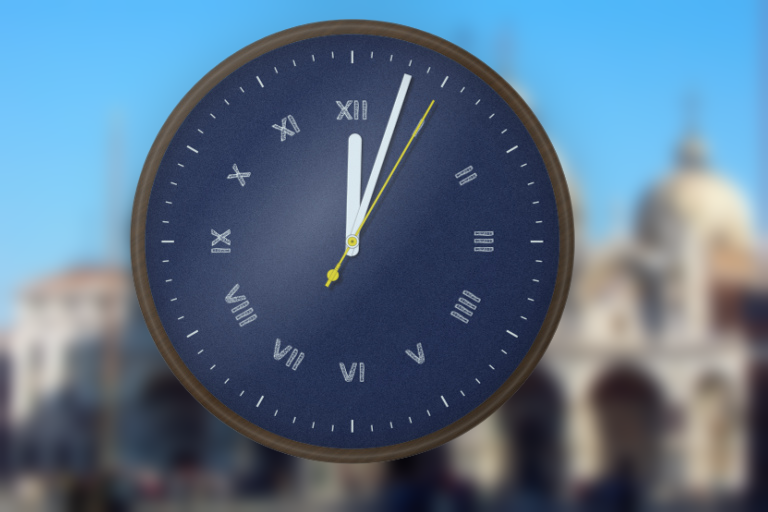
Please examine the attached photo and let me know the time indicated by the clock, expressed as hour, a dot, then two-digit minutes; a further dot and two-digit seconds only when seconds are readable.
12.03.05
